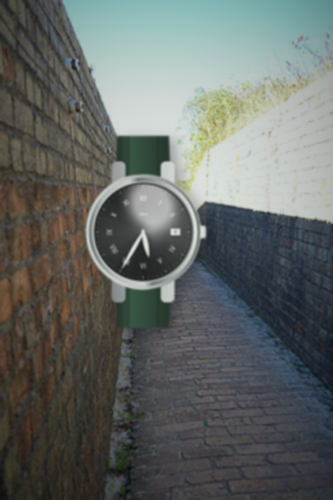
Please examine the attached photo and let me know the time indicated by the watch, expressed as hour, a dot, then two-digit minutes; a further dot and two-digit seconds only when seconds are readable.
5.35
